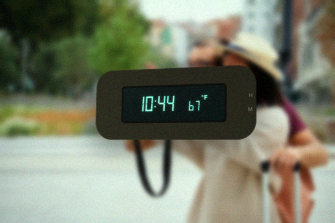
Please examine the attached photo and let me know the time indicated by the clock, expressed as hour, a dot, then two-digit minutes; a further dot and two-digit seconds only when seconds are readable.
10.44
